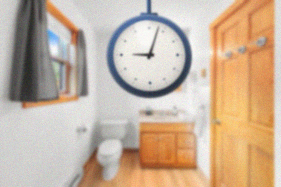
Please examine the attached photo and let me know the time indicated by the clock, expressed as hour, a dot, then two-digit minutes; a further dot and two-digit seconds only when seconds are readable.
9.03
